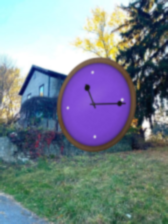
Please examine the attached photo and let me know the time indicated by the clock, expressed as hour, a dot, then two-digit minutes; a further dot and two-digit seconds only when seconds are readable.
11.16
